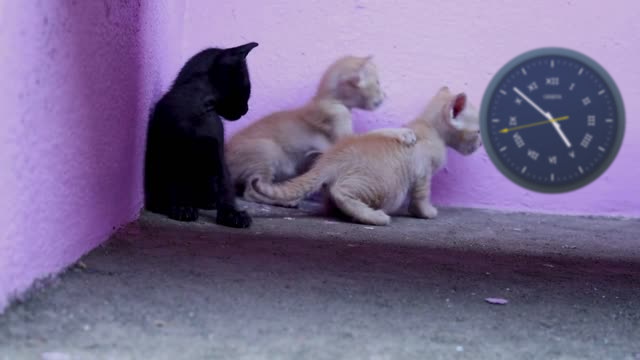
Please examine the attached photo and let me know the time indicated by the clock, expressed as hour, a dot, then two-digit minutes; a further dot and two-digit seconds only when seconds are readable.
4.51.43
